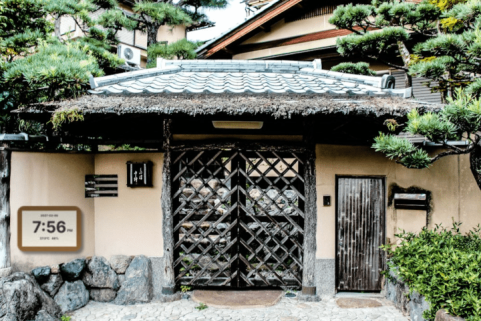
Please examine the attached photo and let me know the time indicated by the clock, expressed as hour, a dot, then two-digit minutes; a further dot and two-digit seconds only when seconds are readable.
7.56
